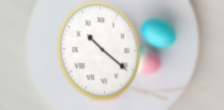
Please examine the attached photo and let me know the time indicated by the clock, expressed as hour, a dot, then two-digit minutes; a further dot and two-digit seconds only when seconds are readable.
10.21
